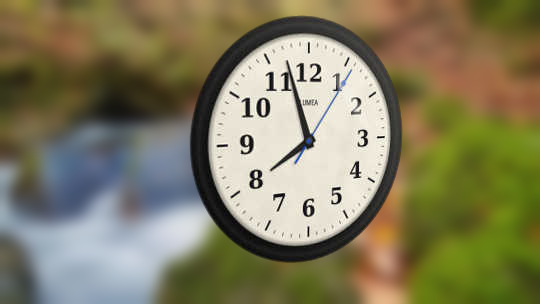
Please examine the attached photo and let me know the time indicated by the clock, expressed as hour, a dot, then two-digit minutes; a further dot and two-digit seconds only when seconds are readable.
7.57.06
